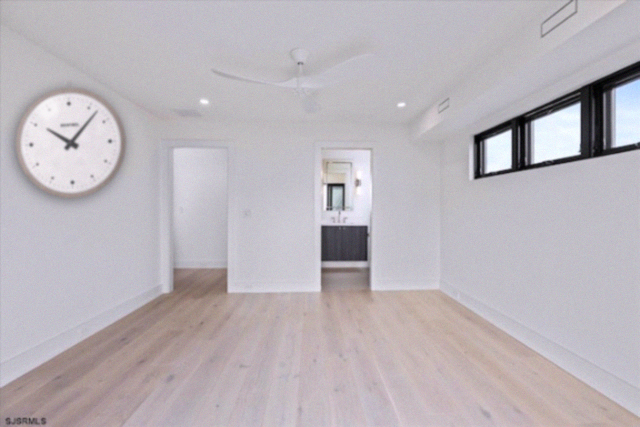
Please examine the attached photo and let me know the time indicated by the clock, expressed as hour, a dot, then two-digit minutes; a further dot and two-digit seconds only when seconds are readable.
10.07
